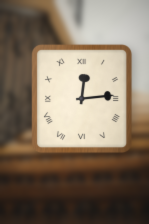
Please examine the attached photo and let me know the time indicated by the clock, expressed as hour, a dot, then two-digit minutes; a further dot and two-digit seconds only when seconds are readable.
12.14
